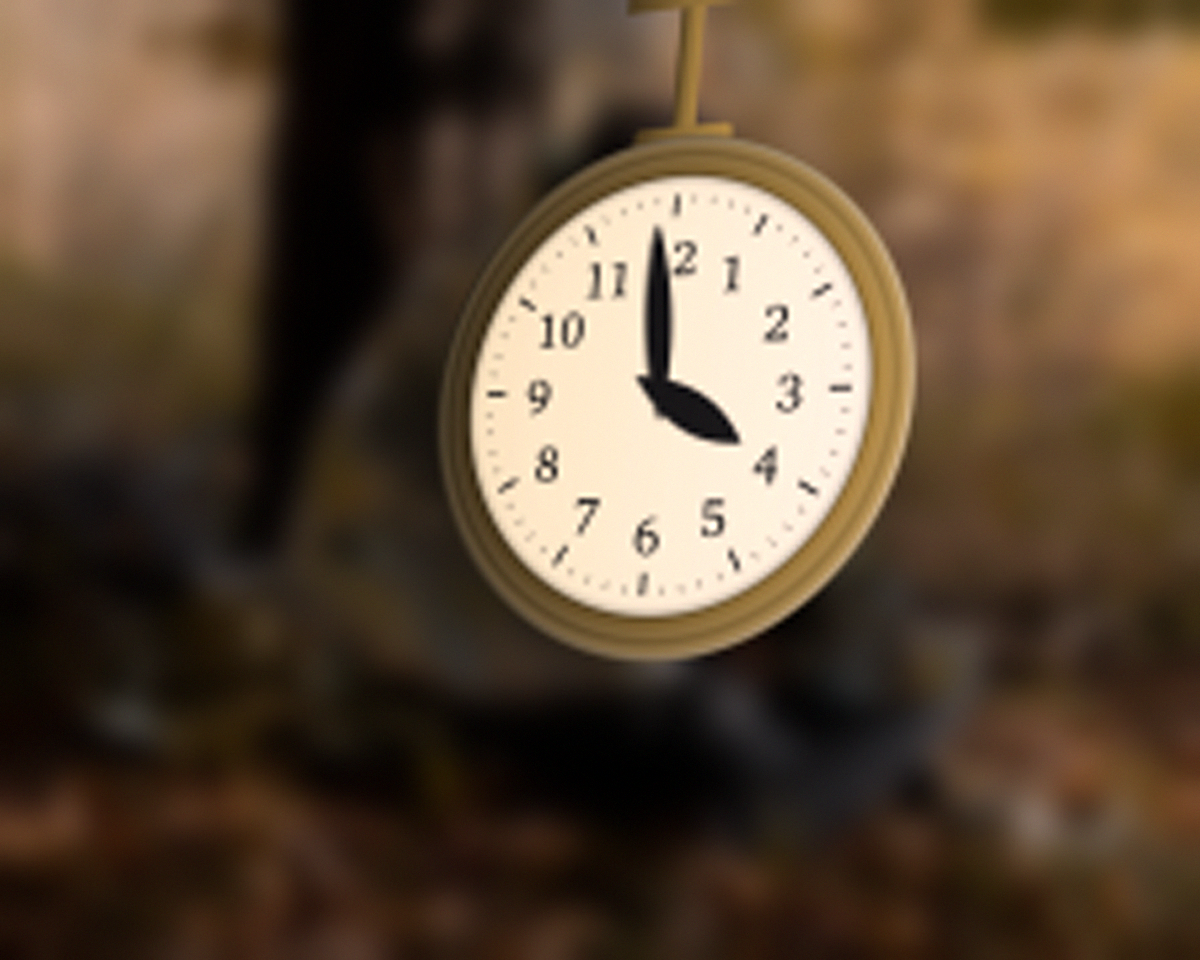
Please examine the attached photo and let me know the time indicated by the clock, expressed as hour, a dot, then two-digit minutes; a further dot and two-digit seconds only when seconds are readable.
3.59
